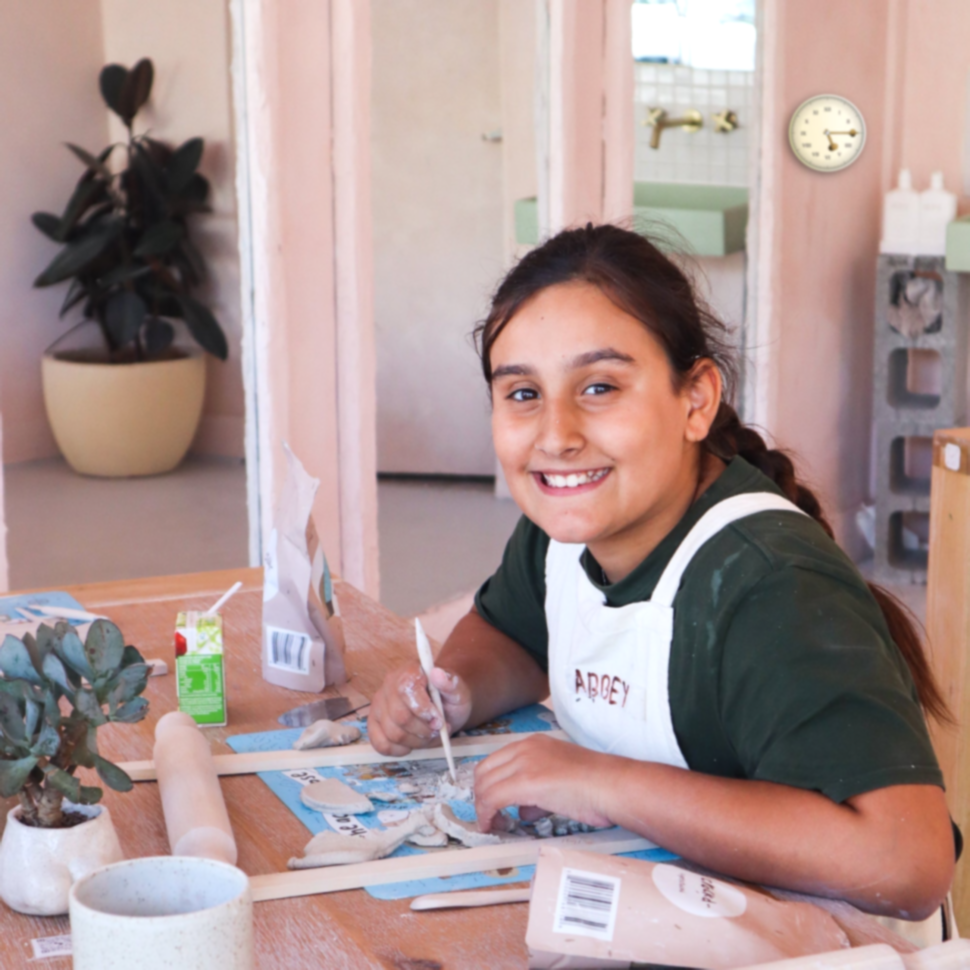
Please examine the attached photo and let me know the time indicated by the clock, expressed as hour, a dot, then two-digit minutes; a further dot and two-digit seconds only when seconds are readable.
5.15
